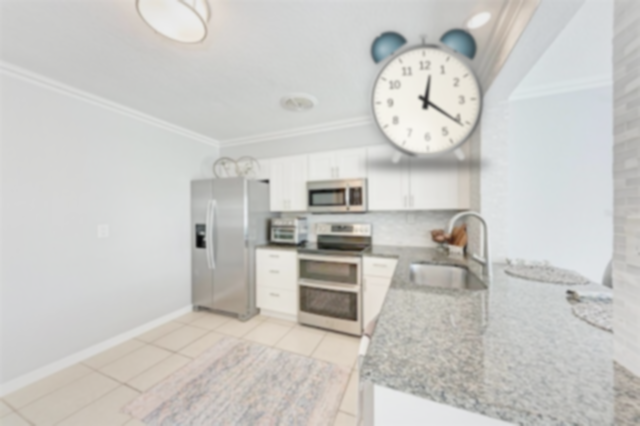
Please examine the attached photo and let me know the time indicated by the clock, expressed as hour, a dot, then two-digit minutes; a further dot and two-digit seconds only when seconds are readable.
12.21
